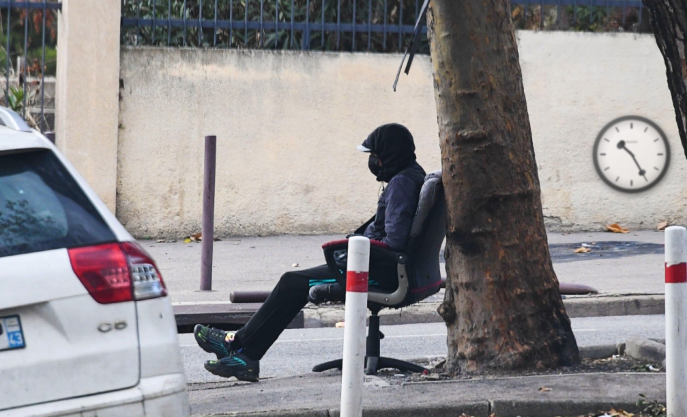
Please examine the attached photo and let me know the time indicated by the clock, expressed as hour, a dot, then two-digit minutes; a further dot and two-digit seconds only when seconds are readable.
10.25
